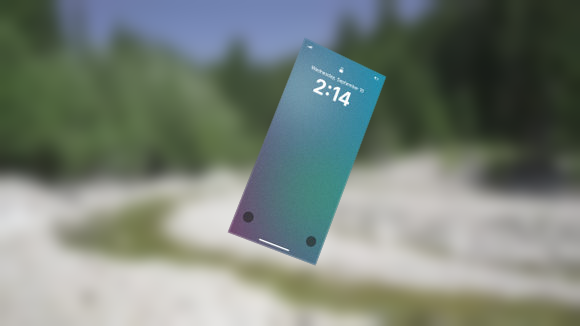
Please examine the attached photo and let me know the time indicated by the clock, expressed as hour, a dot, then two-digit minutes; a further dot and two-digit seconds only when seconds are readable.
2.14
